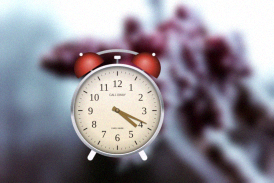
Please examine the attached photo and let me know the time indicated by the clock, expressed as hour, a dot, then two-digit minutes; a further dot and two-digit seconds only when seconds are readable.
4.19
